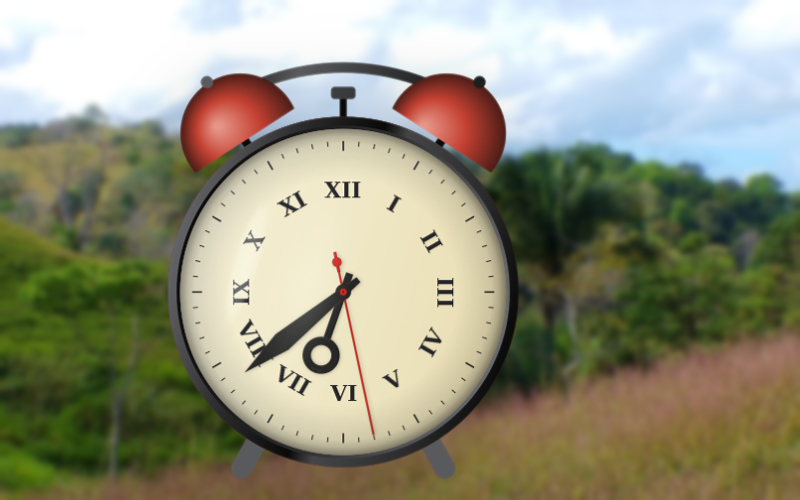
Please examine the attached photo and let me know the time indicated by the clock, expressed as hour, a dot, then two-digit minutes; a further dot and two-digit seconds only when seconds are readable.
6.38.28
